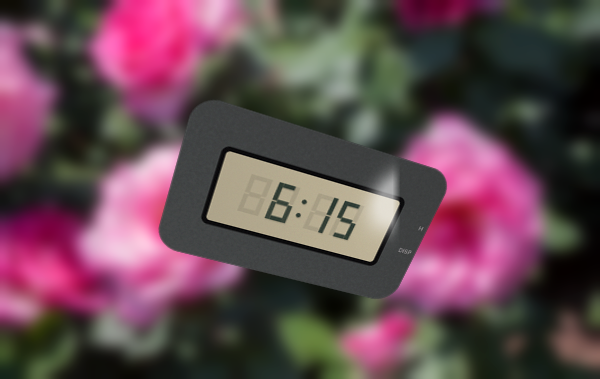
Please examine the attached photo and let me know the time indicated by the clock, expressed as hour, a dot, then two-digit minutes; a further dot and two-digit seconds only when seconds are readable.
6.15
